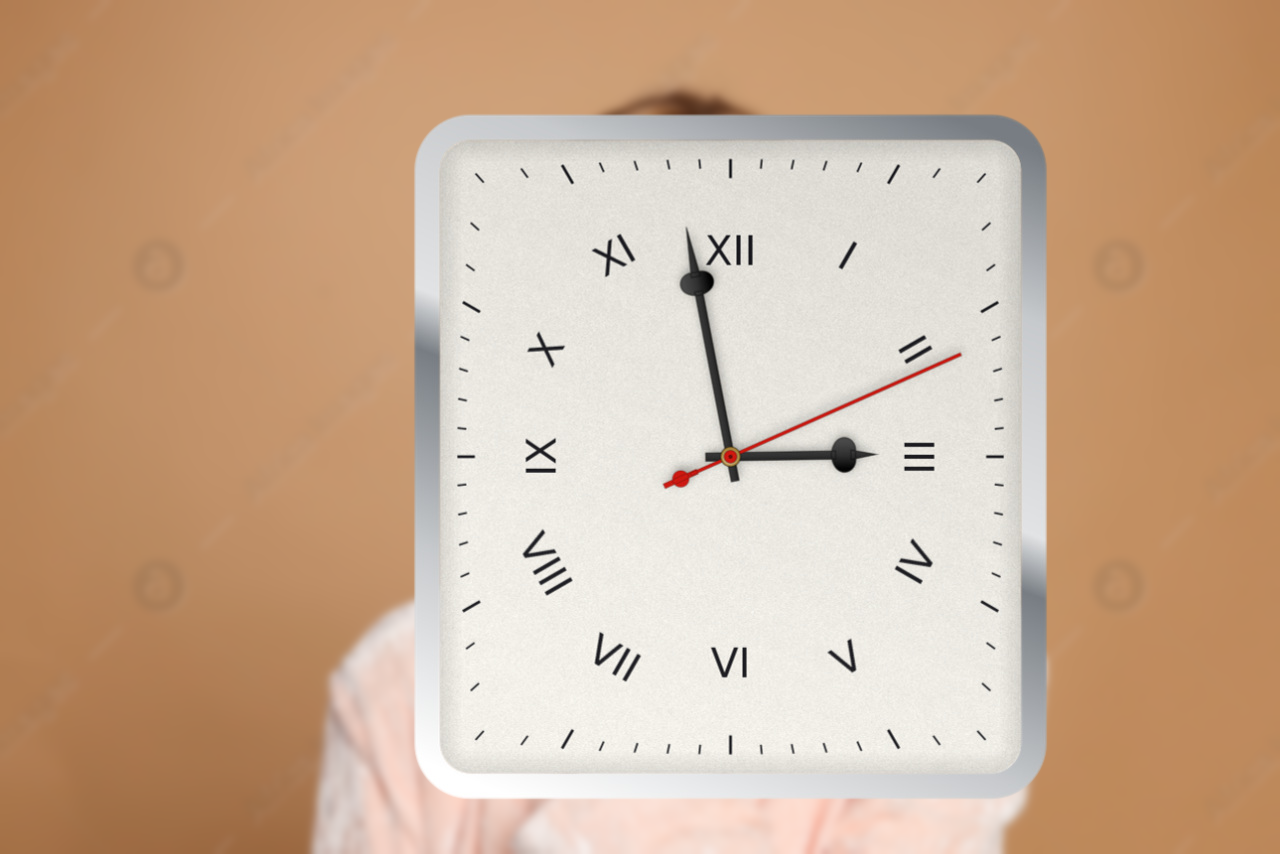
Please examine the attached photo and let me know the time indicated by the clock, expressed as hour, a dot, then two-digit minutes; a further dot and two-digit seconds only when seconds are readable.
2.58.11
